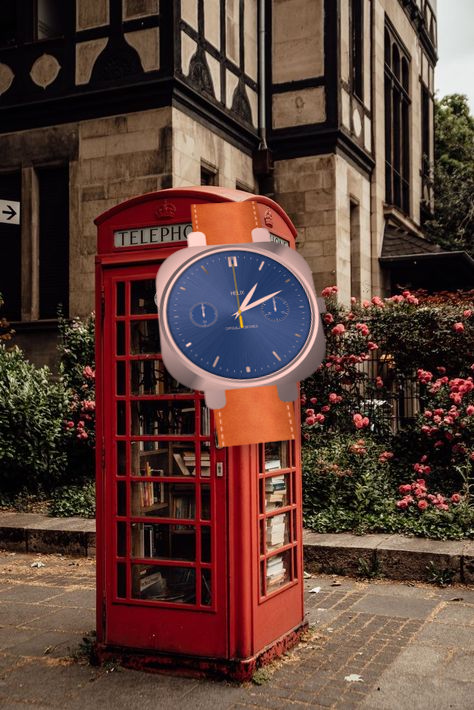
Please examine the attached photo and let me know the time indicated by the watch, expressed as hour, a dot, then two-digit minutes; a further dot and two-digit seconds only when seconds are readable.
1.11
